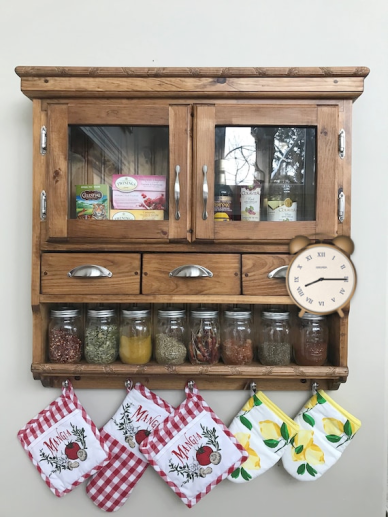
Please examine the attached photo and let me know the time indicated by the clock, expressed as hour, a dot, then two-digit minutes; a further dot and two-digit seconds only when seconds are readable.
8.15
